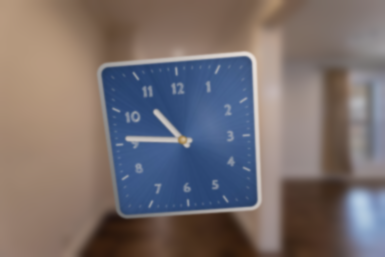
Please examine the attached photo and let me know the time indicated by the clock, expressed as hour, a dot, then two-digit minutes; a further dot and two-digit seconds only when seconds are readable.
10.46
